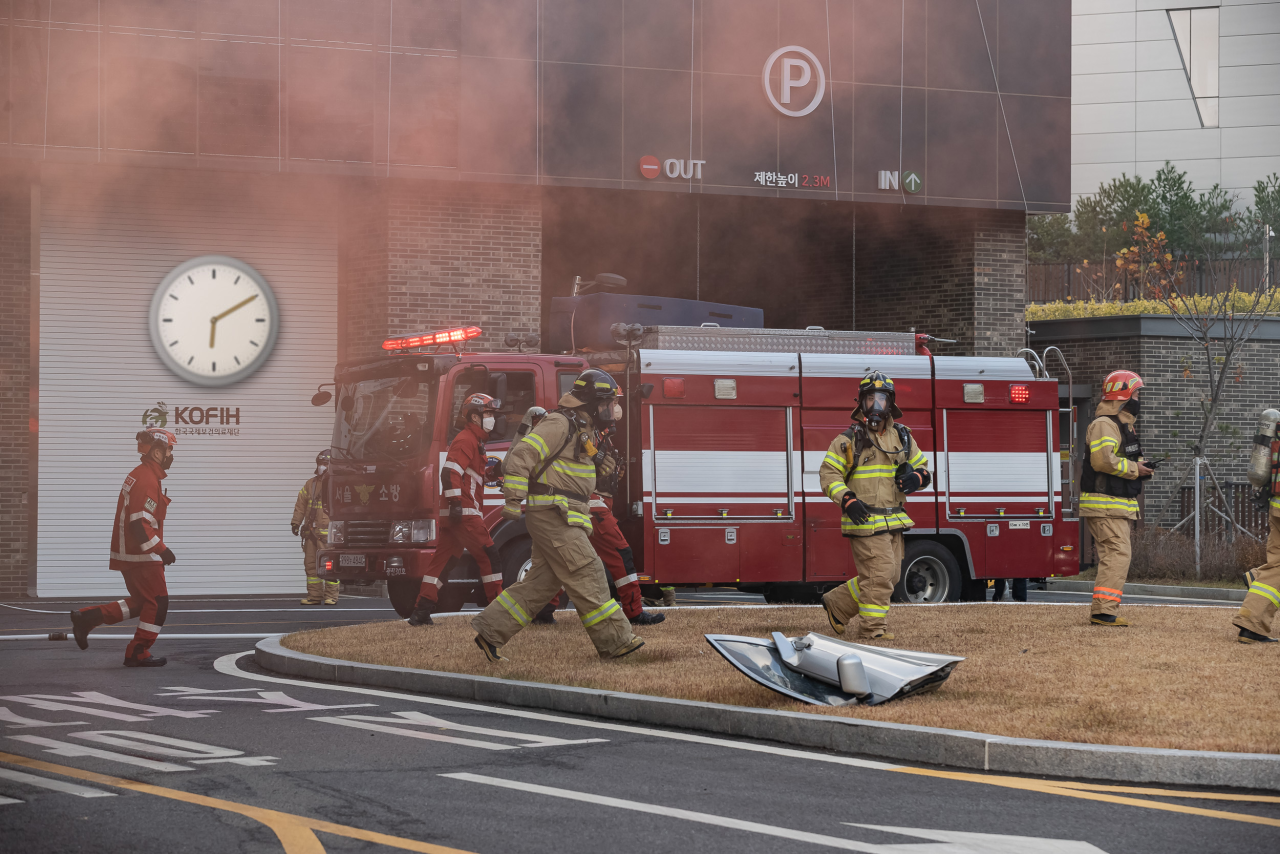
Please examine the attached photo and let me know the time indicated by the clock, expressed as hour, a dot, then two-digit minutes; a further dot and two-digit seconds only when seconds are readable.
6.10
